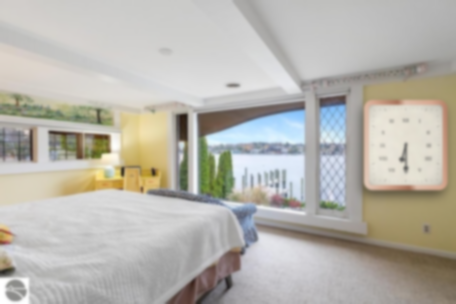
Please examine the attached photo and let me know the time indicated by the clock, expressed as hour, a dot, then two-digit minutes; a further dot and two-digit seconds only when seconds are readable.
6.30
